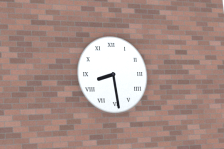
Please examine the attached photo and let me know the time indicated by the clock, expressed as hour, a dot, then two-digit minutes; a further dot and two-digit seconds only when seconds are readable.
8.29
